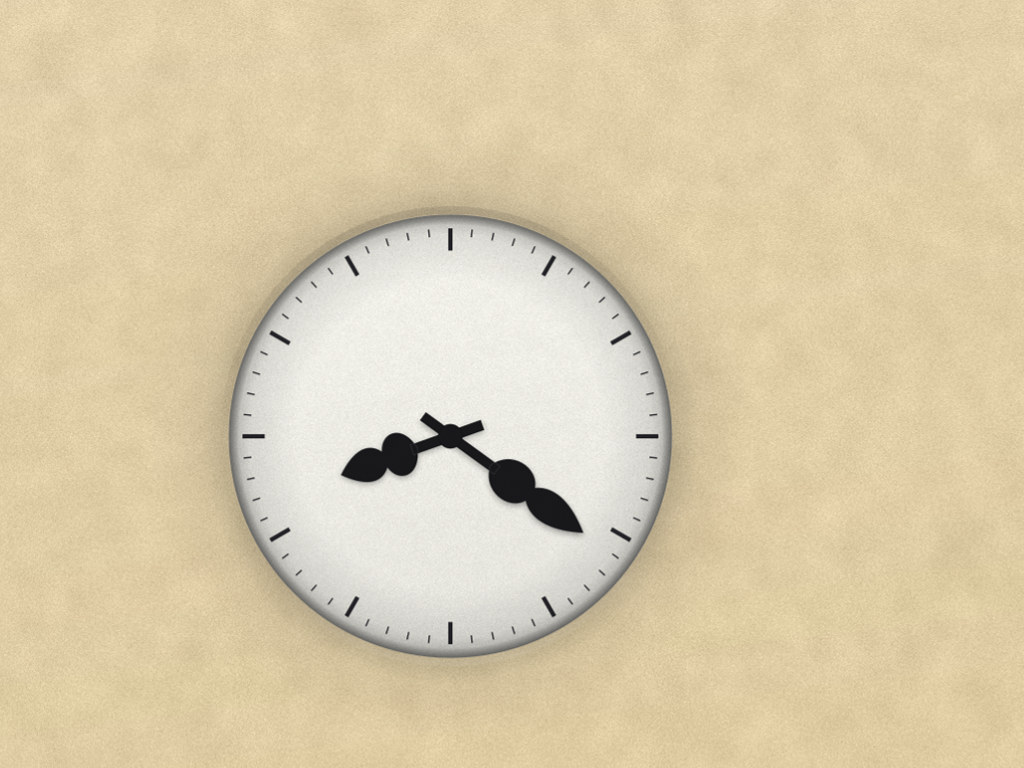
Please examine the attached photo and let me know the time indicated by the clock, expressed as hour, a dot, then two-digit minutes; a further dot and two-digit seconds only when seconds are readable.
8.21
